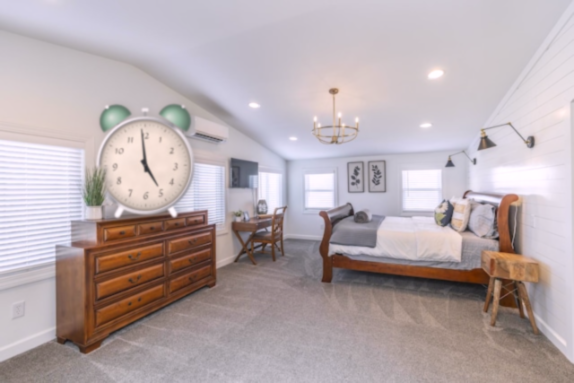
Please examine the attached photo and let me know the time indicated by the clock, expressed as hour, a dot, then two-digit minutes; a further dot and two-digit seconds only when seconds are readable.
4.59
